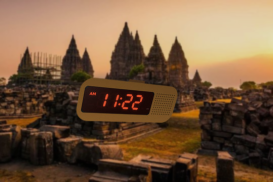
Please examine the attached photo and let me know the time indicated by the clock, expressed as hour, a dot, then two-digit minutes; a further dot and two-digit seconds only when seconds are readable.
11.22
